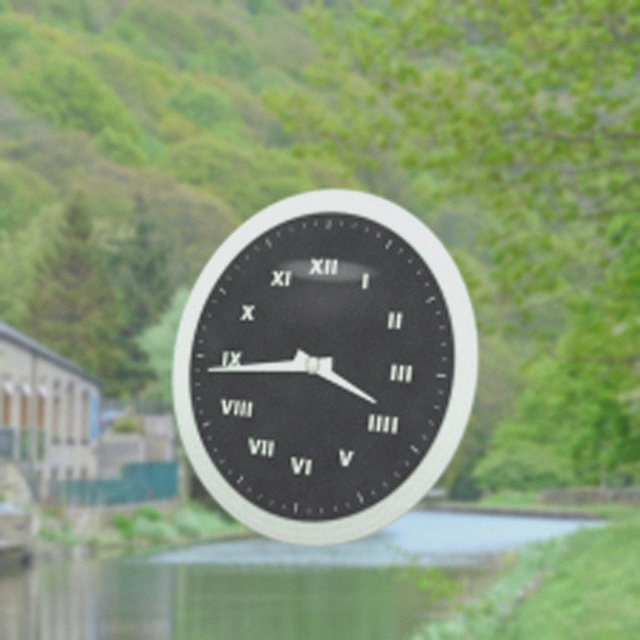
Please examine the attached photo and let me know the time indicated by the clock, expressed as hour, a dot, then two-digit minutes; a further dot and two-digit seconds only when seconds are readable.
3.44
